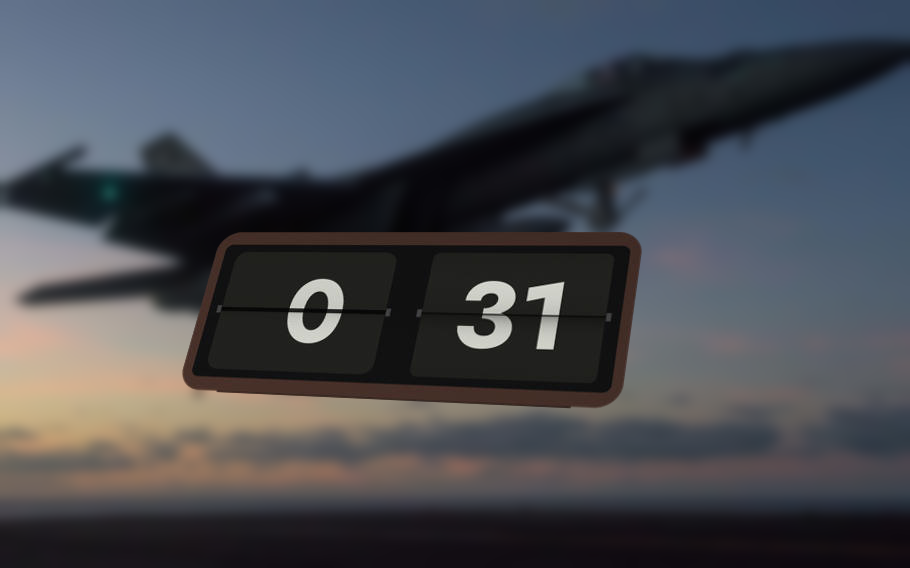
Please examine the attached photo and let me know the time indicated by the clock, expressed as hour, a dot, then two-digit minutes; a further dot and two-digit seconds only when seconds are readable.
0.31
